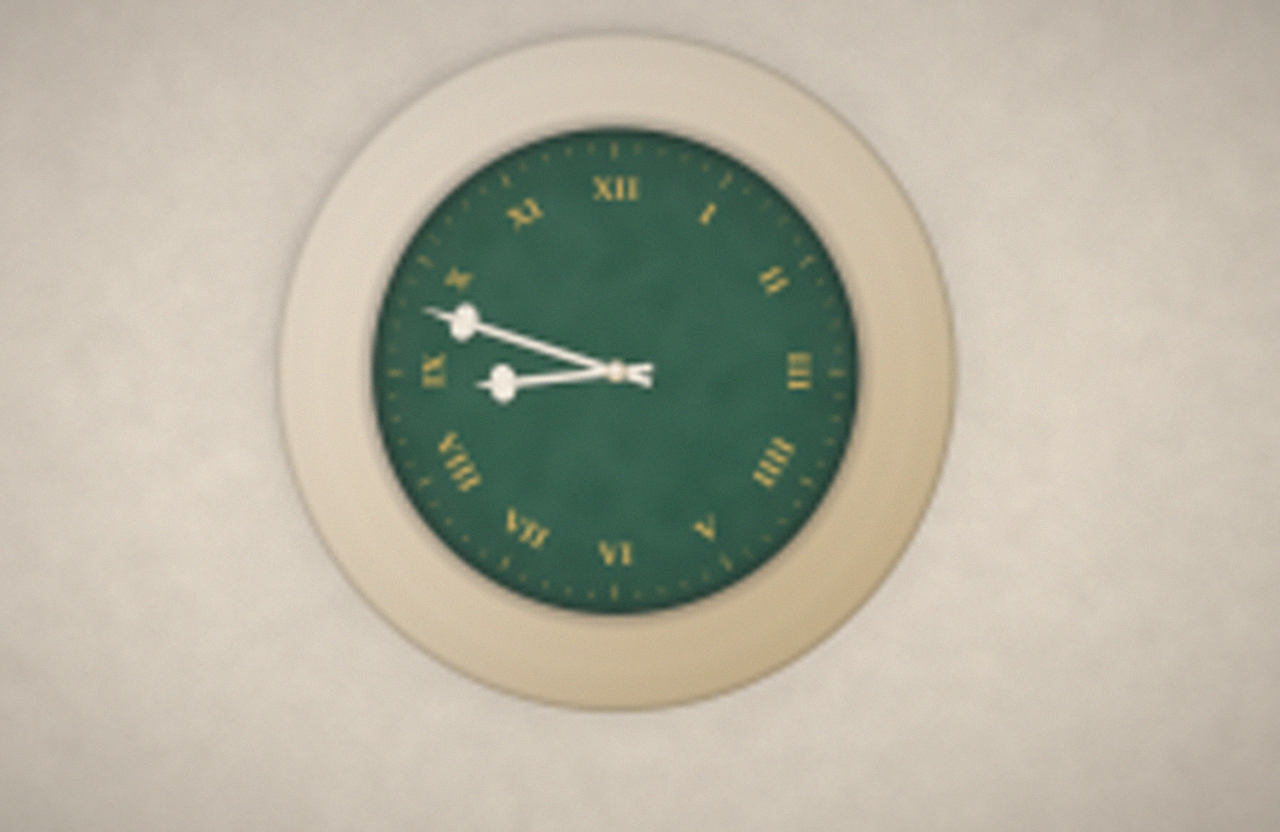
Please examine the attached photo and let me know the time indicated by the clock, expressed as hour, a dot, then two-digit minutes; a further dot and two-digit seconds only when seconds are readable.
8.48
